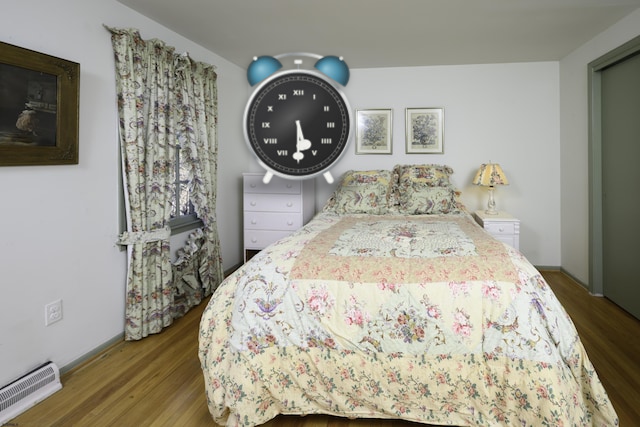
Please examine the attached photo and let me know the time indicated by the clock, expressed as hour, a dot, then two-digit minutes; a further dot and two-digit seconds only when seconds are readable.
5.30
